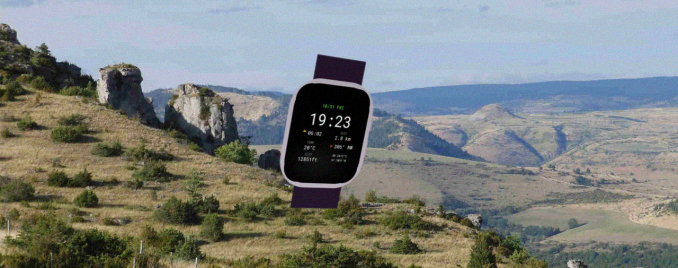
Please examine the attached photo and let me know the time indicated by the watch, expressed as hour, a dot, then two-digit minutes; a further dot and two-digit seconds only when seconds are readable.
19.23
